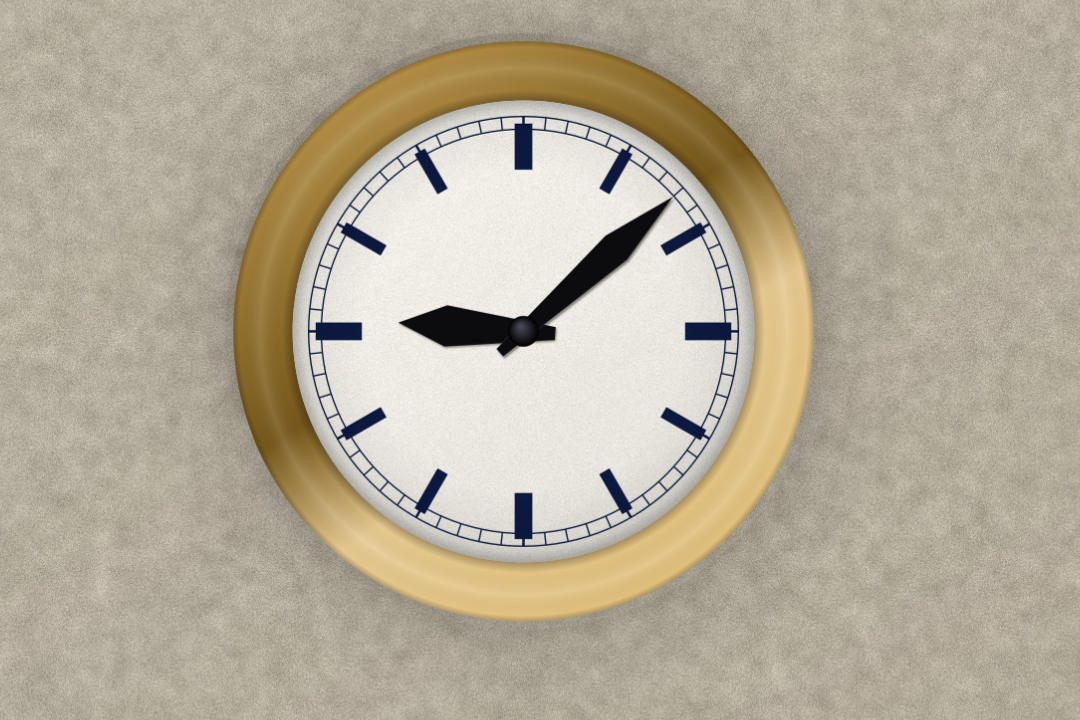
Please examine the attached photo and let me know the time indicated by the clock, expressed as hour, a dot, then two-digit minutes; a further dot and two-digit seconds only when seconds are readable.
9.08
